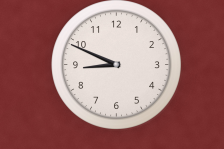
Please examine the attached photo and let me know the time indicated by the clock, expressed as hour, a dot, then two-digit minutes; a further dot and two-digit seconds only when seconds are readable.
8.49
